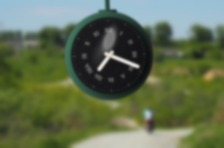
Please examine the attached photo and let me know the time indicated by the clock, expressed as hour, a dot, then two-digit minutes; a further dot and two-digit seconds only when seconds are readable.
7.19
